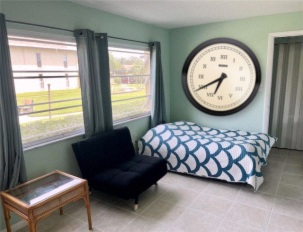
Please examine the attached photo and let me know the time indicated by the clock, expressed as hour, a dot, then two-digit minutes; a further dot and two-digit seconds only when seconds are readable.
6.40
